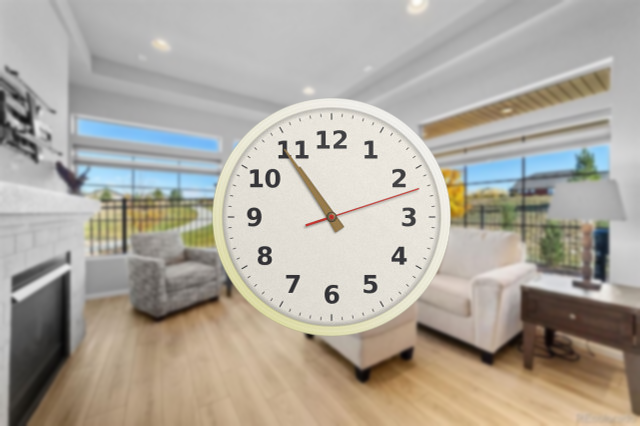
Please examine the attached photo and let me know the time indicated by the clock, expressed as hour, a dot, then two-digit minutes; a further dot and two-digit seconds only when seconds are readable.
10.54.12
